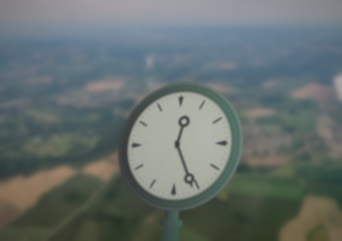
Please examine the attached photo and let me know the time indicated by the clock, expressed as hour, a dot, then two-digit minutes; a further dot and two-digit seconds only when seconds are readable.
12.26
